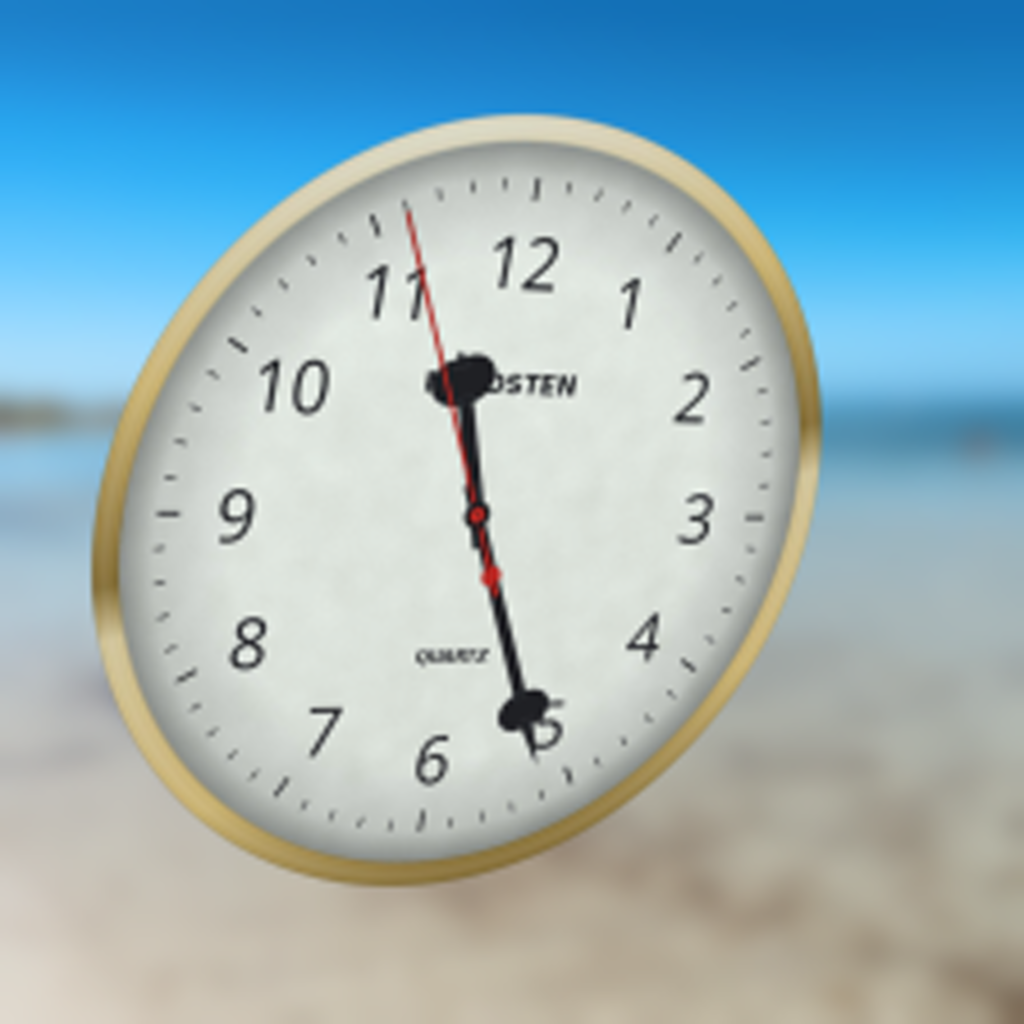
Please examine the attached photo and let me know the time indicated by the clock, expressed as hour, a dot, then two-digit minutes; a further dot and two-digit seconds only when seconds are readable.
11.25.56
